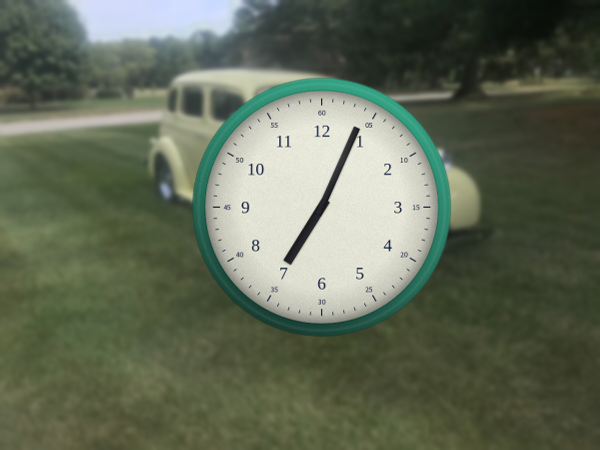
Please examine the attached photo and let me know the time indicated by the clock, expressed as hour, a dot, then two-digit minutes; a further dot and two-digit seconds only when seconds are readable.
7.04
